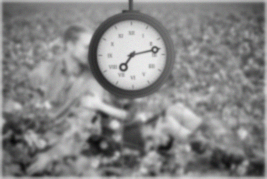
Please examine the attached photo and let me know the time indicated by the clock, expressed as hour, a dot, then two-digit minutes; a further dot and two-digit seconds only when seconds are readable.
7.13
